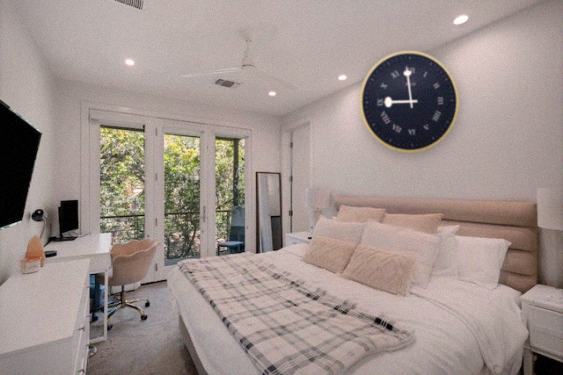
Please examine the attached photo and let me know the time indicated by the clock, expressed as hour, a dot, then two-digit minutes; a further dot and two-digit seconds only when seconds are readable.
8.59
